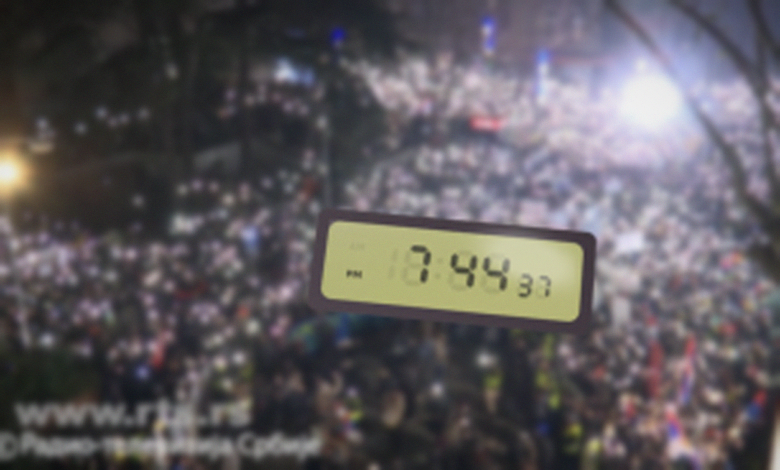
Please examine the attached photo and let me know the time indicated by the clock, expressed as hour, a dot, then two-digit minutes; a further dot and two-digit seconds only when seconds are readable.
7.44.37
